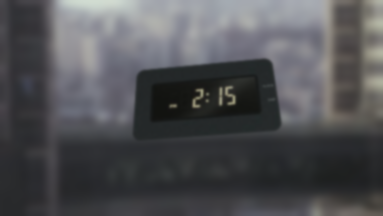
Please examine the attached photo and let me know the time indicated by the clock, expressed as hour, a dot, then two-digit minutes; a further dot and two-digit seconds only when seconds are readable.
2.15
